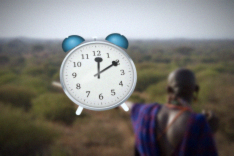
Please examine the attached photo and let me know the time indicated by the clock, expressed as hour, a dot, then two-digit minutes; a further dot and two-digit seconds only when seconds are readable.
12.10
